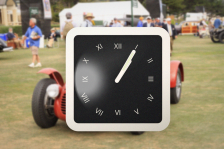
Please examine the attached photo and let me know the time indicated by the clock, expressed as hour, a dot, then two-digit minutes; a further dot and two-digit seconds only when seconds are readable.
1.05
